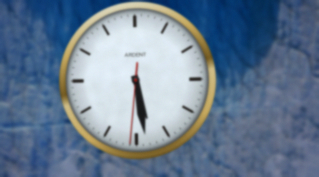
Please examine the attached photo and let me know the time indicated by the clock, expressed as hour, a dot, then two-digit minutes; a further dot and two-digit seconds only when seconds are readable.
5.28.31
